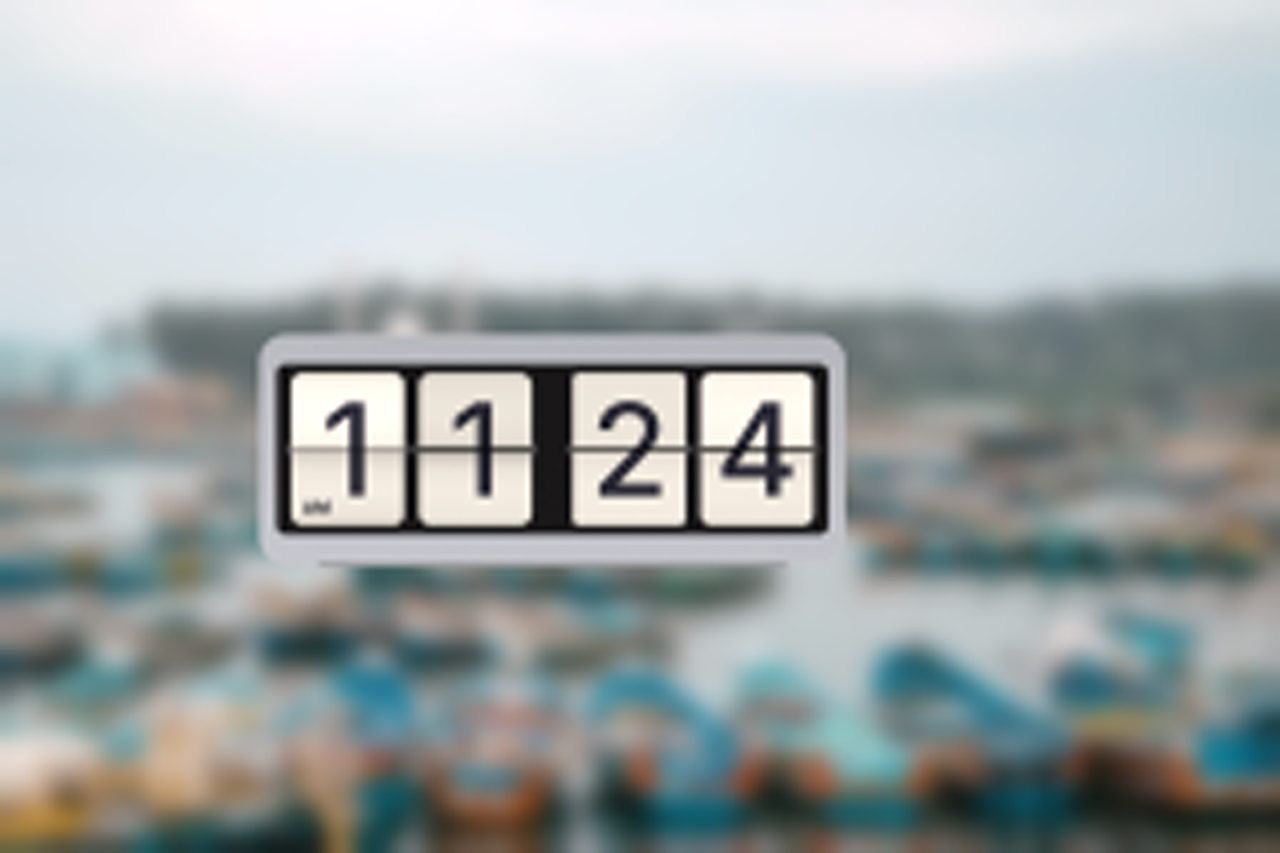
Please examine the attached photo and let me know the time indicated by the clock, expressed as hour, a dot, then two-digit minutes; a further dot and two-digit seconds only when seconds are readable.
11.24
